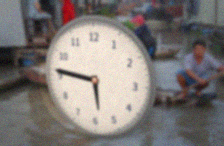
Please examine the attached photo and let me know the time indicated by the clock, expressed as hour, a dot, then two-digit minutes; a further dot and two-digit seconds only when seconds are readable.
5.46
